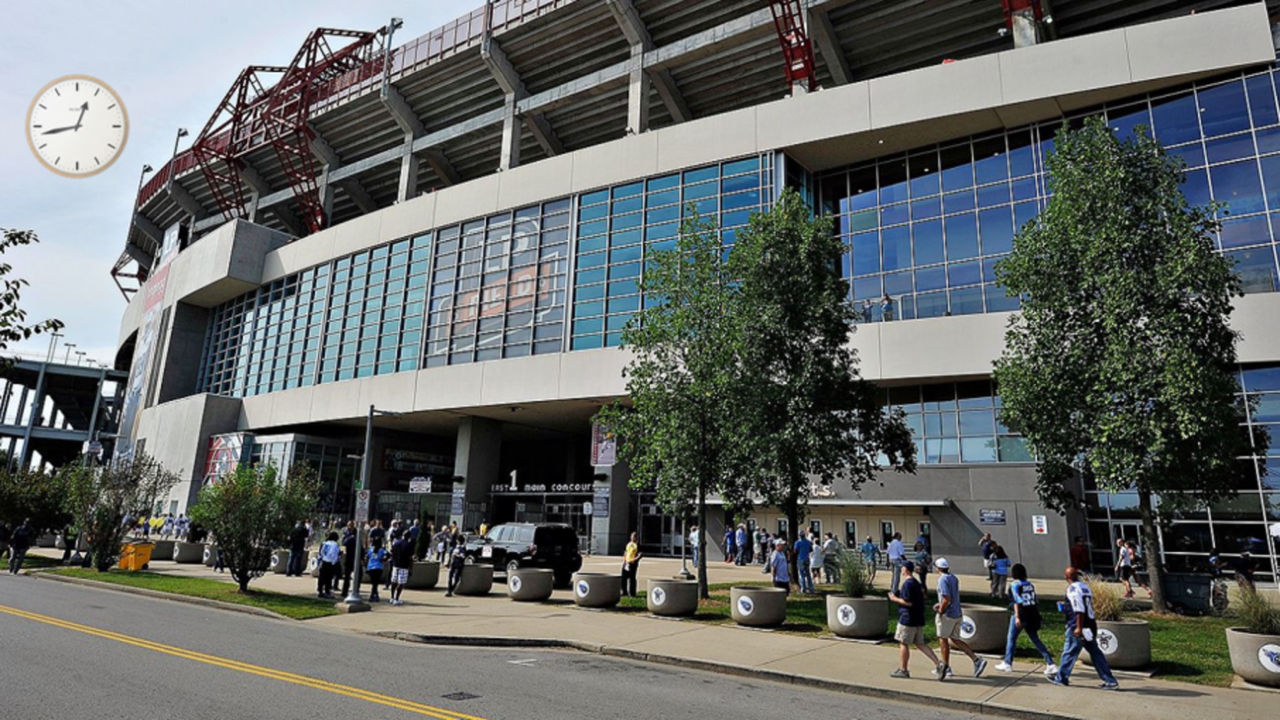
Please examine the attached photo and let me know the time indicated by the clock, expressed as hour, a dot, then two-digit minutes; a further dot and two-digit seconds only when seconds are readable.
12.43
